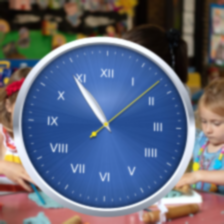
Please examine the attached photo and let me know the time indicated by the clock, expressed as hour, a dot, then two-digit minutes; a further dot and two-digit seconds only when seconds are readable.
10.54.08
